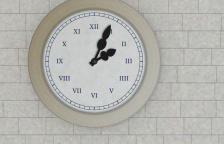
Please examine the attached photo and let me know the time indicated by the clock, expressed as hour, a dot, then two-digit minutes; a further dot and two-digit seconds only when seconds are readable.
2.04
